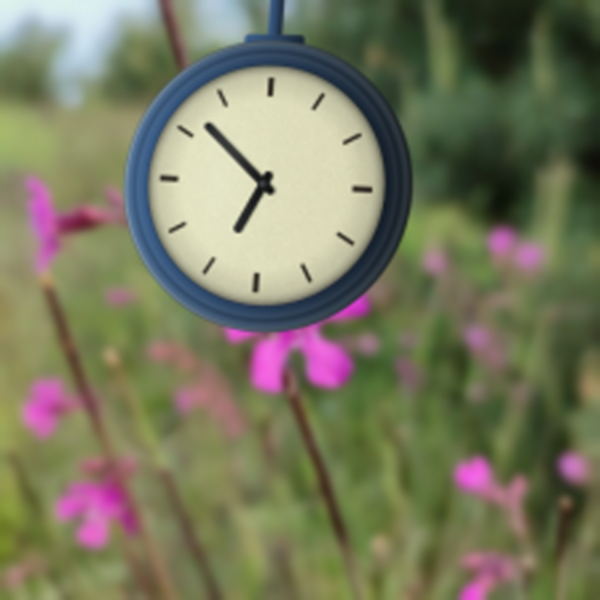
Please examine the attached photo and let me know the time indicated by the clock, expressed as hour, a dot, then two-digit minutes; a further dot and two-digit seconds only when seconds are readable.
6.52
